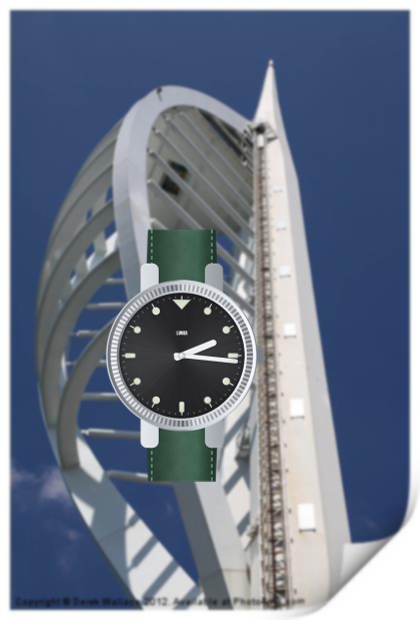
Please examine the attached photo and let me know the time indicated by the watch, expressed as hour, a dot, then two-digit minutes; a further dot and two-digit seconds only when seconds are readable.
2.16
